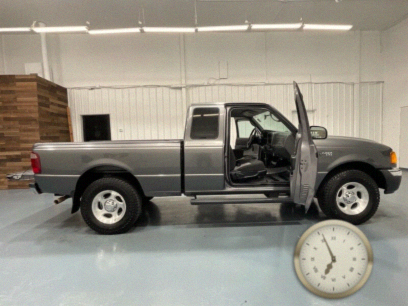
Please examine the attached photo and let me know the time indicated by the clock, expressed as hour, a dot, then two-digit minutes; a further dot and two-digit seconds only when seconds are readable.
6.56
